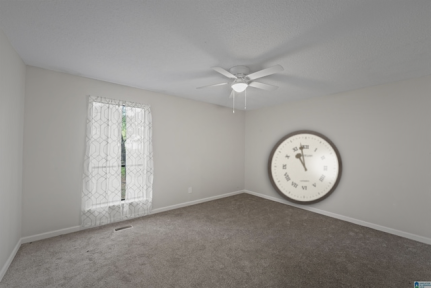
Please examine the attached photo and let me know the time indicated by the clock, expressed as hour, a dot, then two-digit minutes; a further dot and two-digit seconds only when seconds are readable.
10.58
